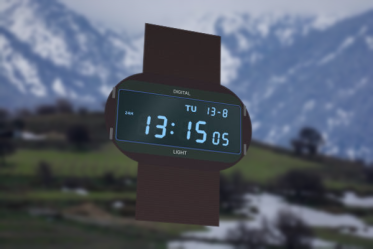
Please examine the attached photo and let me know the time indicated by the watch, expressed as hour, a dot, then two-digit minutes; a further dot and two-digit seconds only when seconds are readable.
13.15.05
